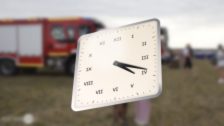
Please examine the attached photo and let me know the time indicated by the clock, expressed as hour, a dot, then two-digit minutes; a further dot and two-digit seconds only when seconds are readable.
4.19
